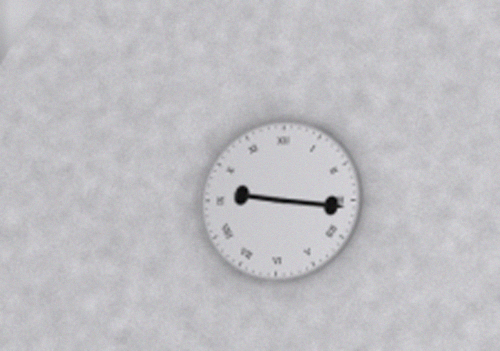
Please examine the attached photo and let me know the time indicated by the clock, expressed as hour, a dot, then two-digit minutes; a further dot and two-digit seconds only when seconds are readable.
9.16
